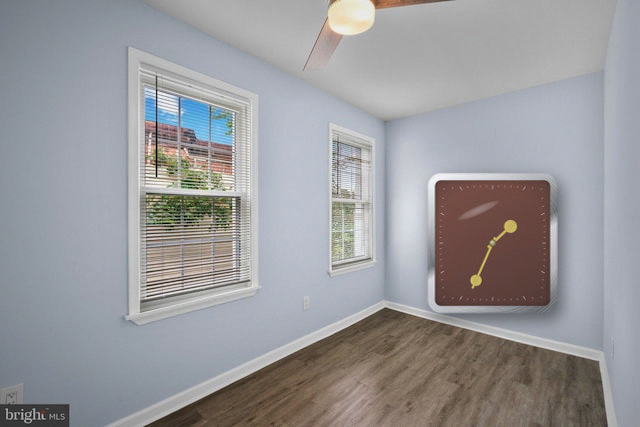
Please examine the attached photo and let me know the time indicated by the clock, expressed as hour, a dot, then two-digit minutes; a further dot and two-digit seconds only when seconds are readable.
1.34
